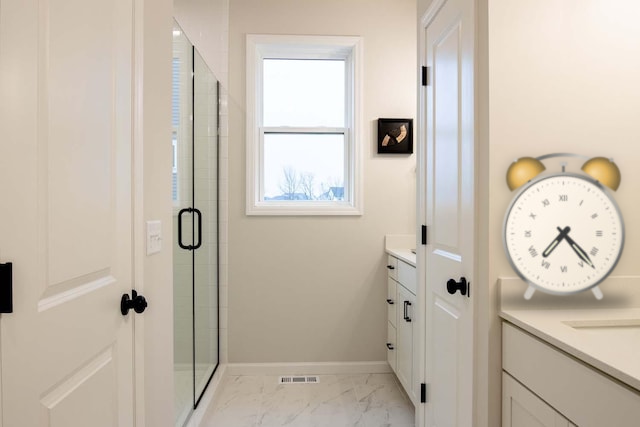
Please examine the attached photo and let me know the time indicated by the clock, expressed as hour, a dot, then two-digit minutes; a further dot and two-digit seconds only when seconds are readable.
7.23
